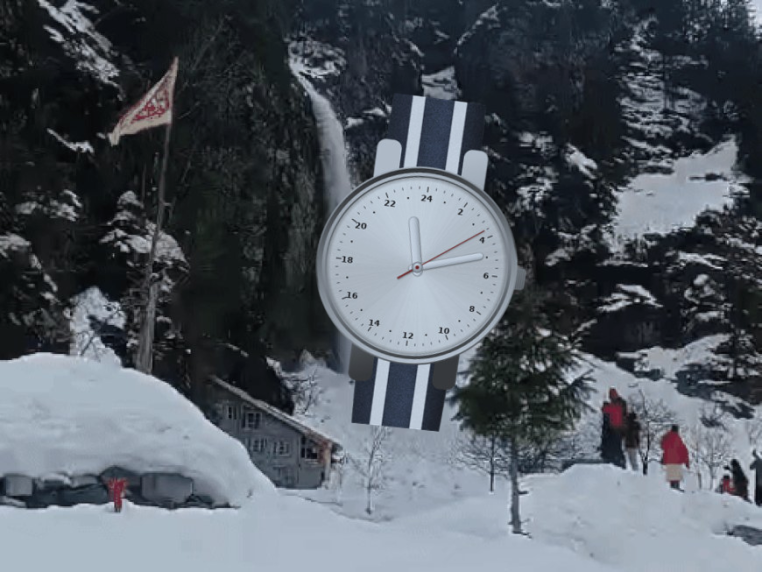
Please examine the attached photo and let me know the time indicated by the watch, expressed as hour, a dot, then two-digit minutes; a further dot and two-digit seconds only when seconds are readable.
23.12.09
